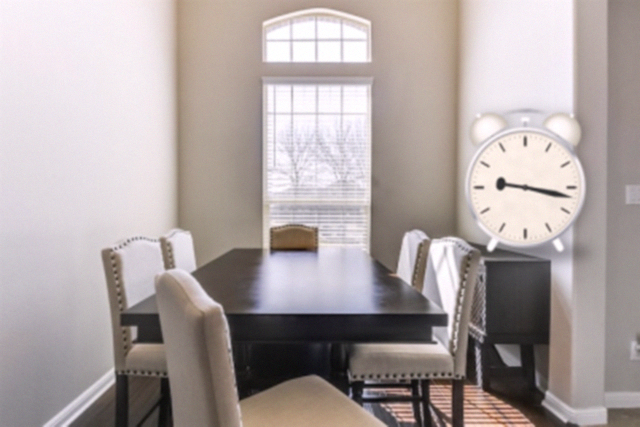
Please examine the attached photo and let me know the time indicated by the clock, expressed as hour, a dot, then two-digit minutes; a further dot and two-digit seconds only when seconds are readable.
9.17
